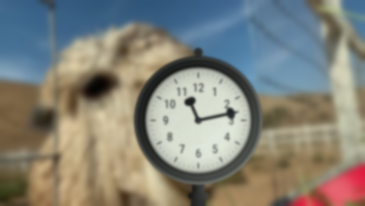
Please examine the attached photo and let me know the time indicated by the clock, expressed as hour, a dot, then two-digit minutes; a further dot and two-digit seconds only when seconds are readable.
11.13
